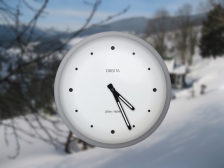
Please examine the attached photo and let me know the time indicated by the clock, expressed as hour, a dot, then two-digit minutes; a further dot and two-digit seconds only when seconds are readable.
4.26
